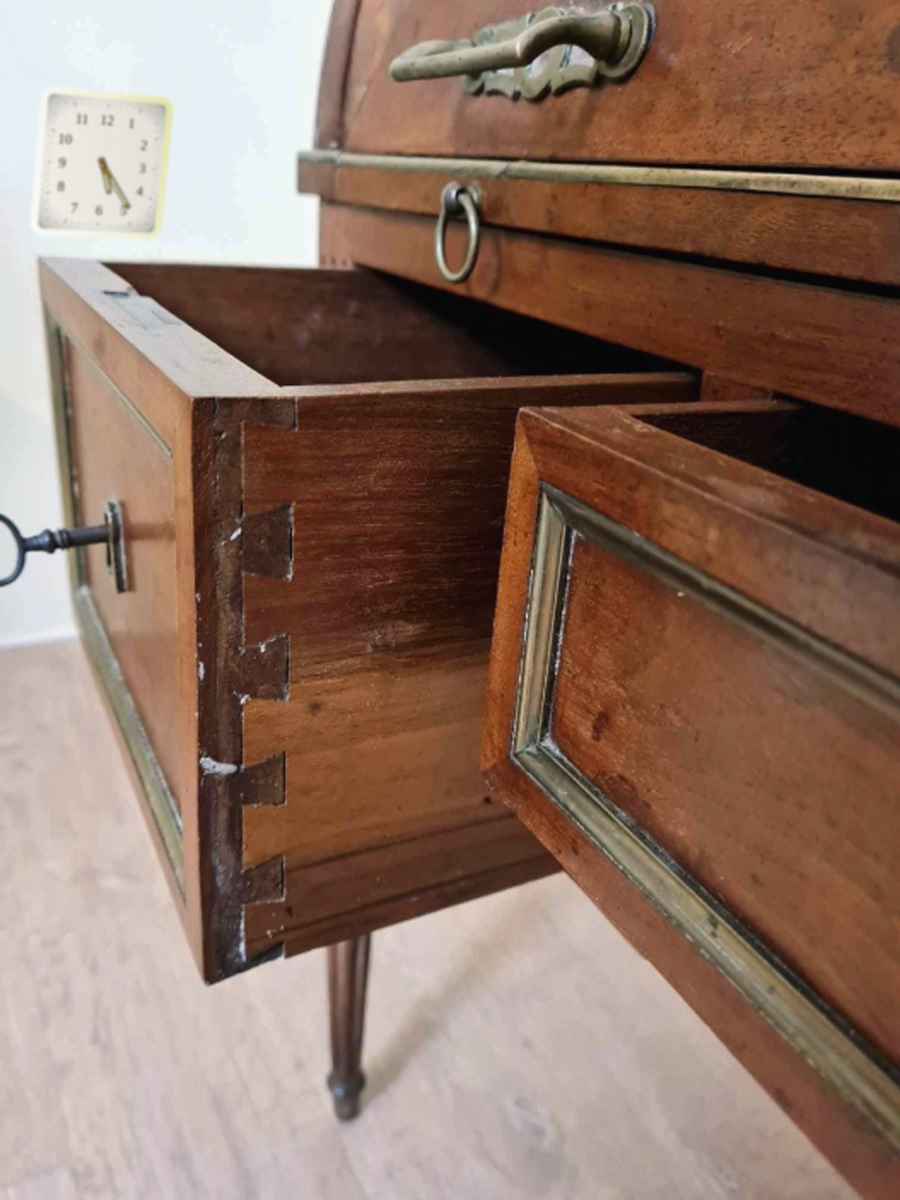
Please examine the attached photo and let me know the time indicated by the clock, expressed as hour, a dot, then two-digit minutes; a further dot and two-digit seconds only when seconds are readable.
5.24
